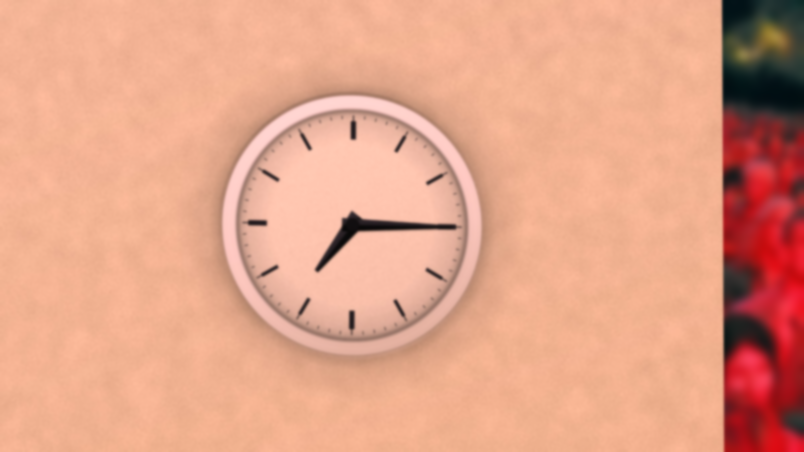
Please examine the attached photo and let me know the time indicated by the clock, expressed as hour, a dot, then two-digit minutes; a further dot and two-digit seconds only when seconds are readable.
7.15
